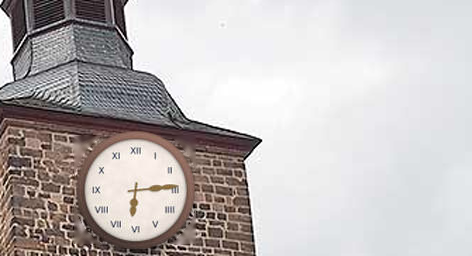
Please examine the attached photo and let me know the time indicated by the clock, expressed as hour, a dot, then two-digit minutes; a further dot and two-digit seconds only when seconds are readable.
6.14
